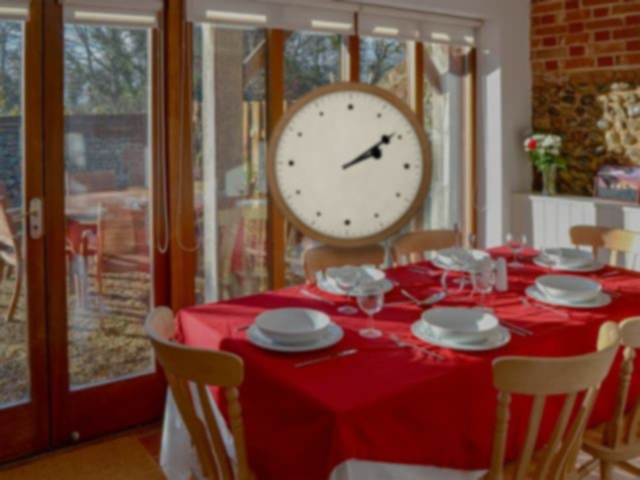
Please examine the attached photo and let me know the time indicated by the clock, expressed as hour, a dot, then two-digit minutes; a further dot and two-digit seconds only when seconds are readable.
2.09
